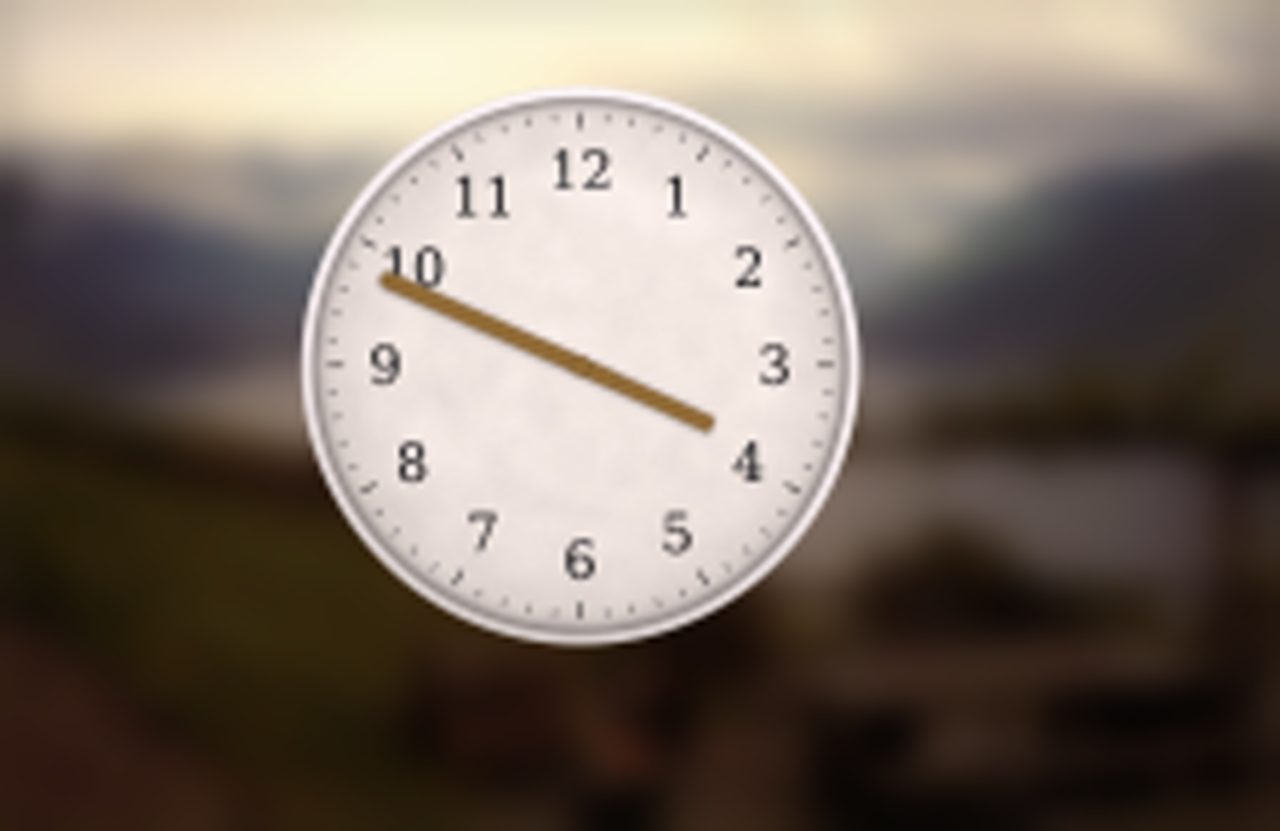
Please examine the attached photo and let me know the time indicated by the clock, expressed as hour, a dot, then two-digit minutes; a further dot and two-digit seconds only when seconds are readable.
3.49
